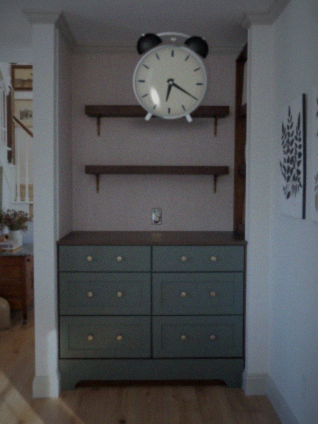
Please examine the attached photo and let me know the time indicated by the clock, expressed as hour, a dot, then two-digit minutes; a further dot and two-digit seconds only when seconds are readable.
6.20
